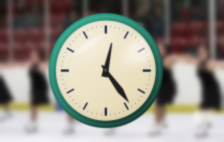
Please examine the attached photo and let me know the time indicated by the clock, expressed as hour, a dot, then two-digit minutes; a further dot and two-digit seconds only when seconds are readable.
12.24
